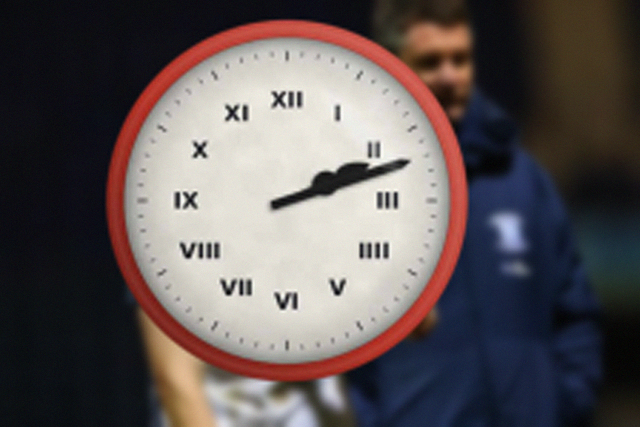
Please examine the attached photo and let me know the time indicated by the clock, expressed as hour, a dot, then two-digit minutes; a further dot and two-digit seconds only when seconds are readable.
2.12
